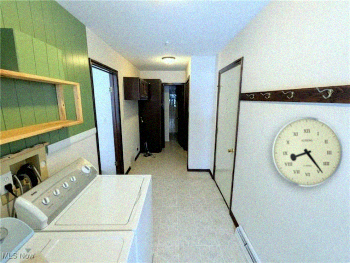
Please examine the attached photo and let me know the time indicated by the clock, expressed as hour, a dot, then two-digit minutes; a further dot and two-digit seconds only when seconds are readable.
8.24
